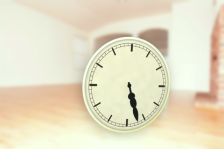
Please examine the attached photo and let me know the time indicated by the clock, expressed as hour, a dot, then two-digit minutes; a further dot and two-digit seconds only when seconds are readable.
5.27
